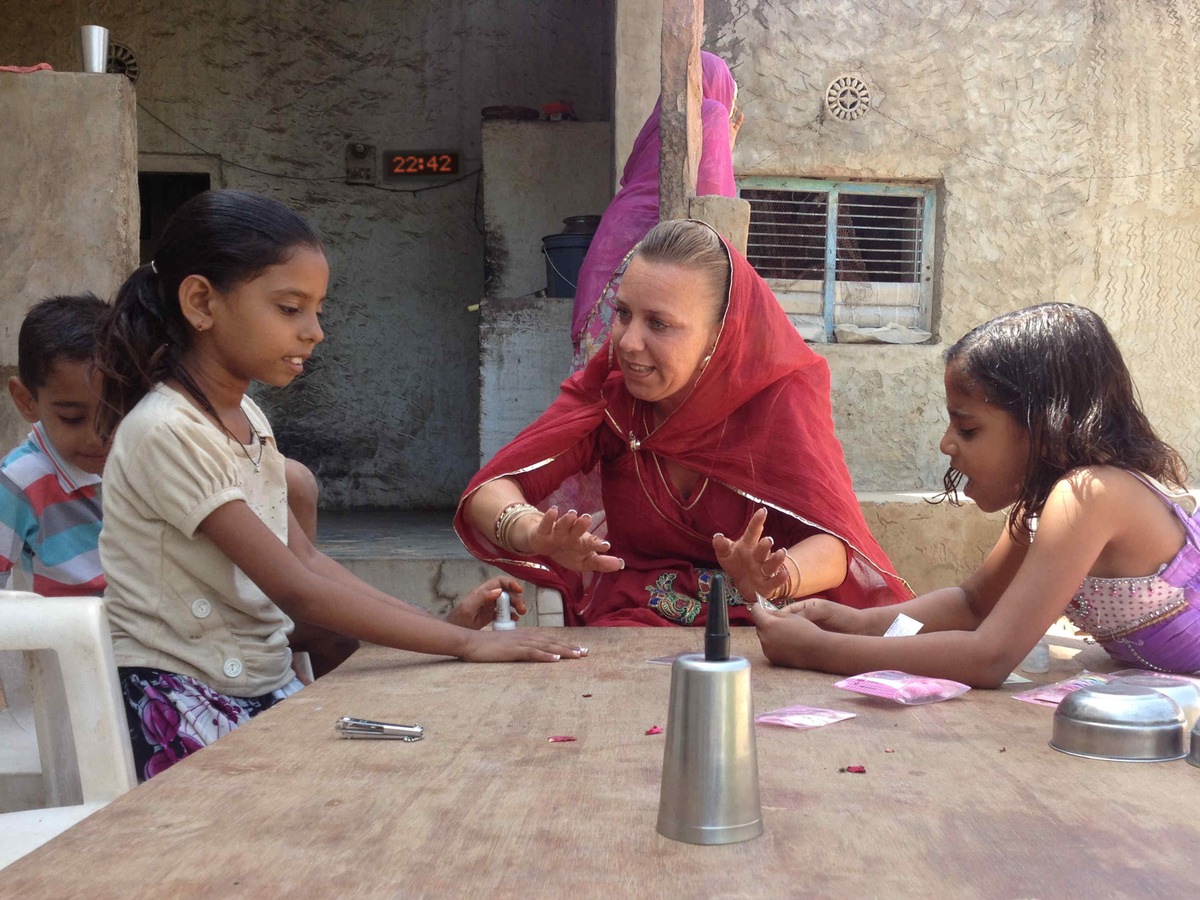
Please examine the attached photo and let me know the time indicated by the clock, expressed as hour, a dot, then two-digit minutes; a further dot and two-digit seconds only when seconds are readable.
22.42
